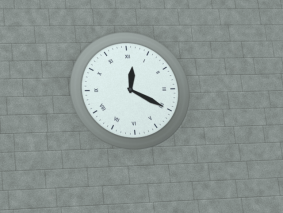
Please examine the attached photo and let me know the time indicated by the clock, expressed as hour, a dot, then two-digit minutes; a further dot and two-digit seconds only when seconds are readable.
12.20
